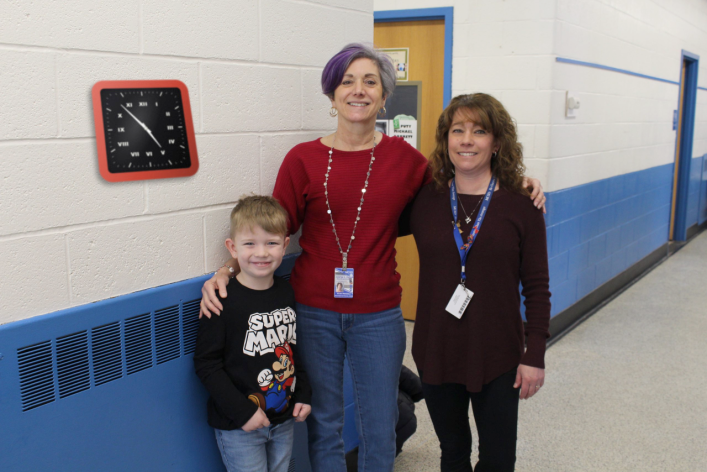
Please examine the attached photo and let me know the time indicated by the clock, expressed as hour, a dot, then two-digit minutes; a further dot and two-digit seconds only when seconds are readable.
4.53
